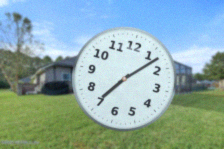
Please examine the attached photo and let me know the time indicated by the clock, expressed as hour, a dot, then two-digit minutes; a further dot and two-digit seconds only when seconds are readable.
7.07
